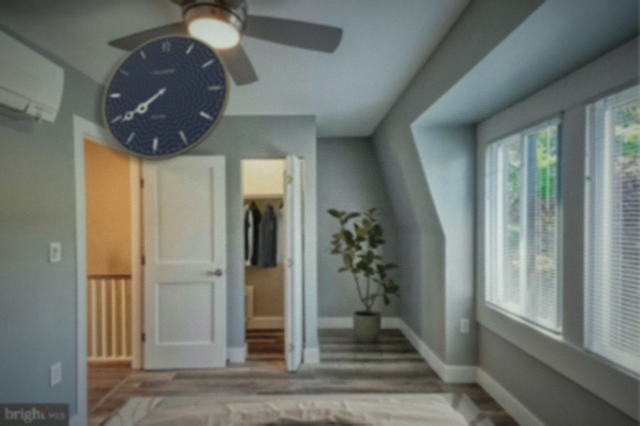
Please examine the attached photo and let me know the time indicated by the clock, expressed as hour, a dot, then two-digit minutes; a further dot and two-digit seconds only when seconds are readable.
7.39
